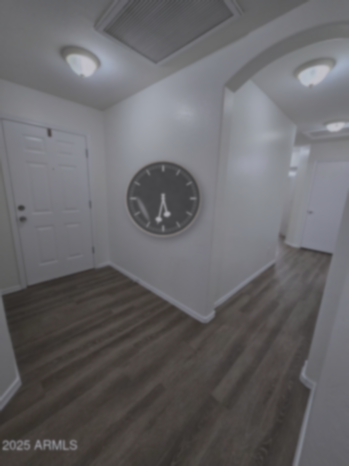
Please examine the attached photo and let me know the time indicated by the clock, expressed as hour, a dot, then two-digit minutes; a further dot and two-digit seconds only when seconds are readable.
5.32
